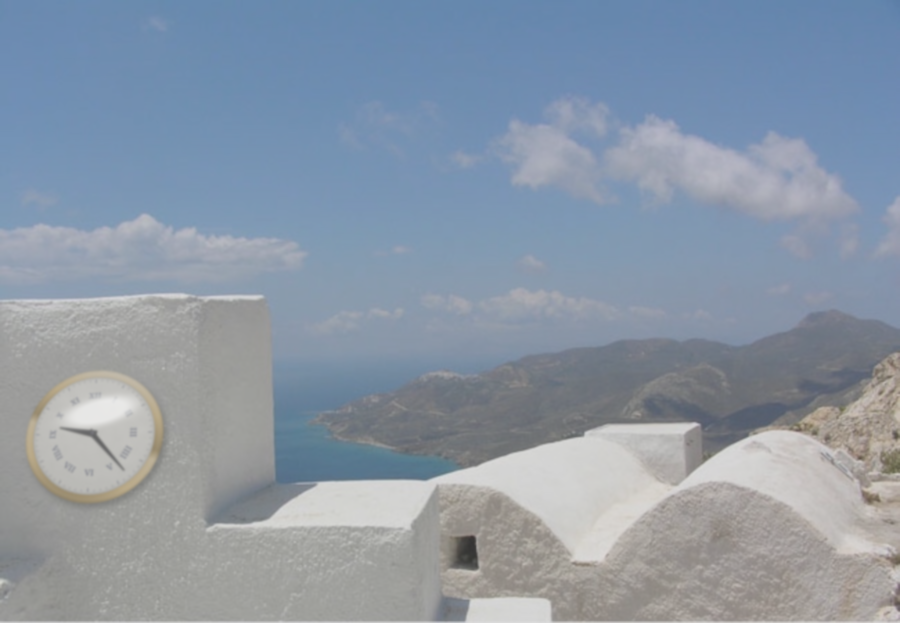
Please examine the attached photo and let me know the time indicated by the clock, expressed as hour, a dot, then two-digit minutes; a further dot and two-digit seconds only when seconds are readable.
9.23
